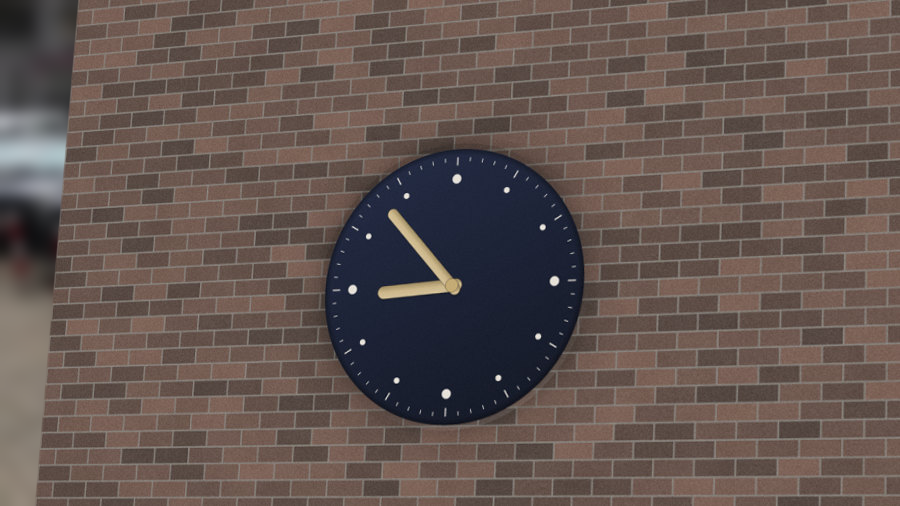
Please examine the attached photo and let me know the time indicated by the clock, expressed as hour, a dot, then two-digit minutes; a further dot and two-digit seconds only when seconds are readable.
8.53
